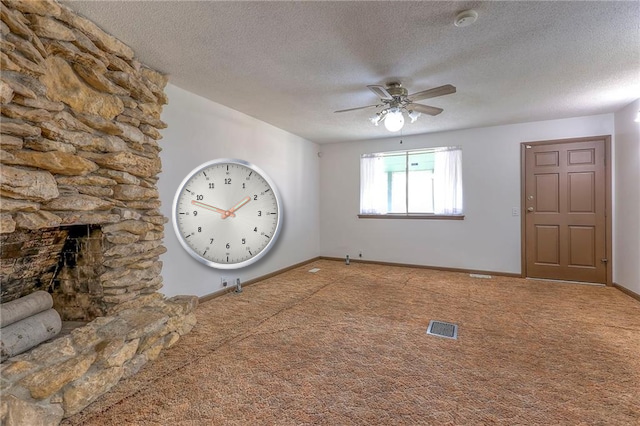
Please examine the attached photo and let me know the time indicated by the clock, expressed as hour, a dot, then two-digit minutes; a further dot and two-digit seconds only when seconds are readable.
1.48
